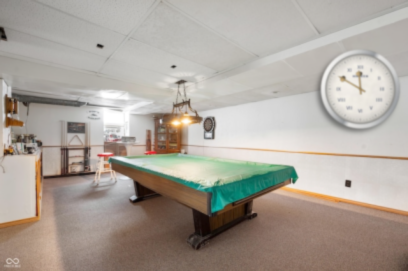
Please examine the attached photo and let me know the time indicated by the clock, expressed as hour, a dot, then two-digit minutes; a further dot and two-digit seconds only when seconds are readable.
11.50
